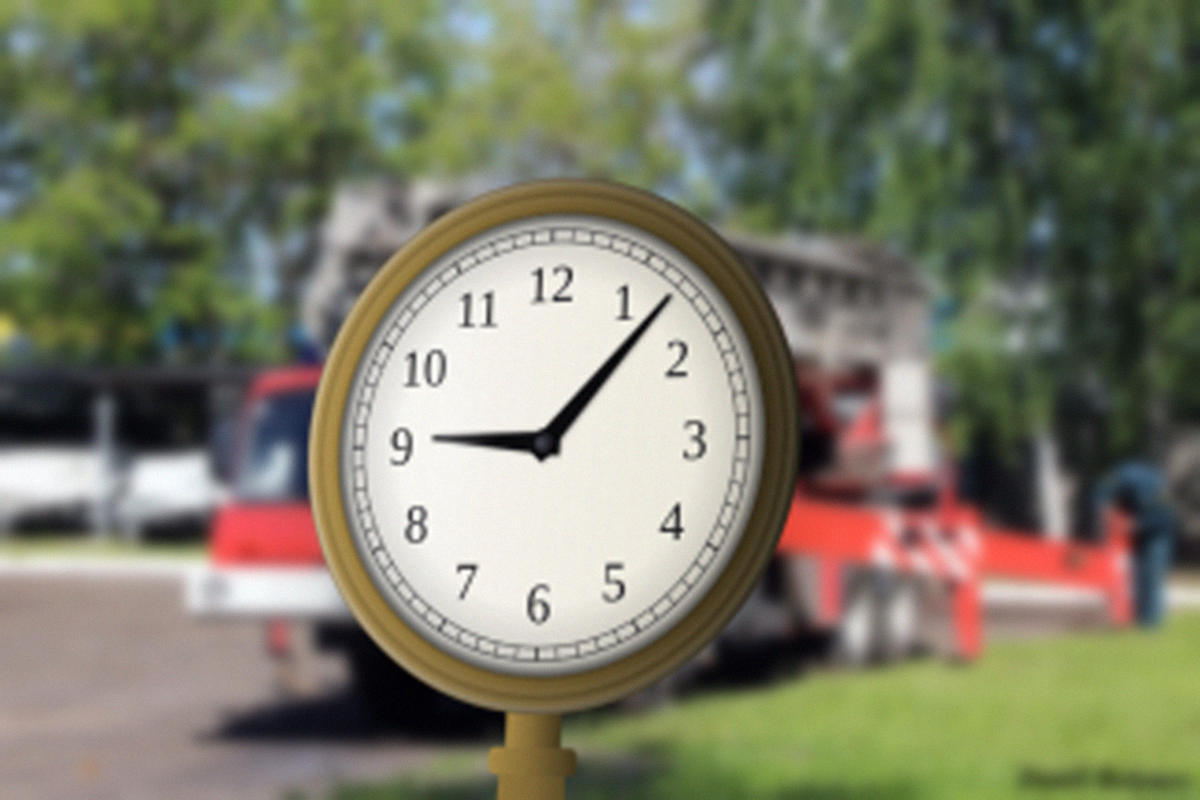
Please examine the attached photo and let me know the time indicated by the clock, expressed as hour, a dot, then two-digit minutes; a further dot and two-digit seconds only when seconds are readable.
9.07
